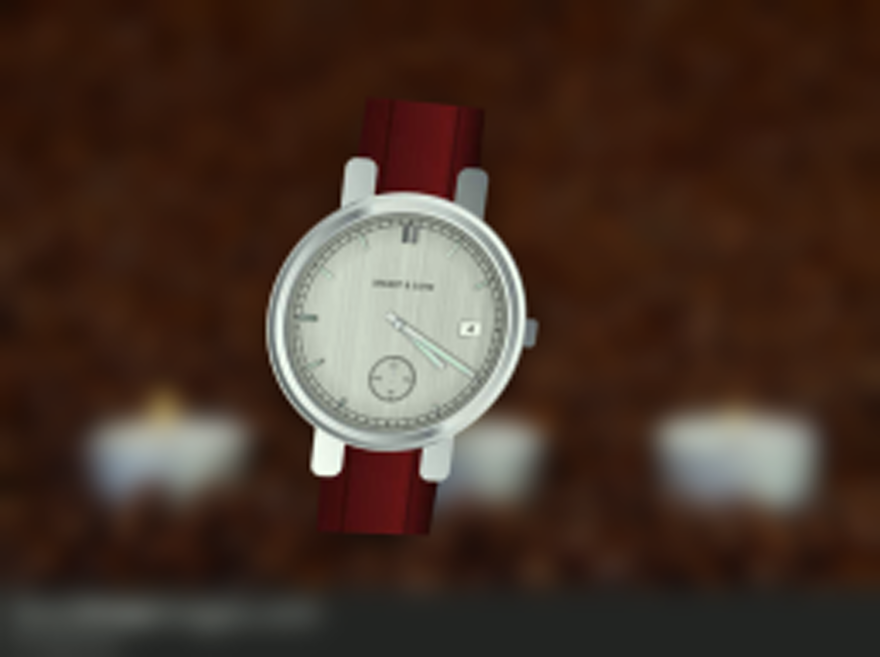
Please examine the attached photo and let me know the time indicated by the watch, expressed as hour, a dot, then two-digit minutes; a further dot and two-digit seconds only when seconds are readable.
4.20
